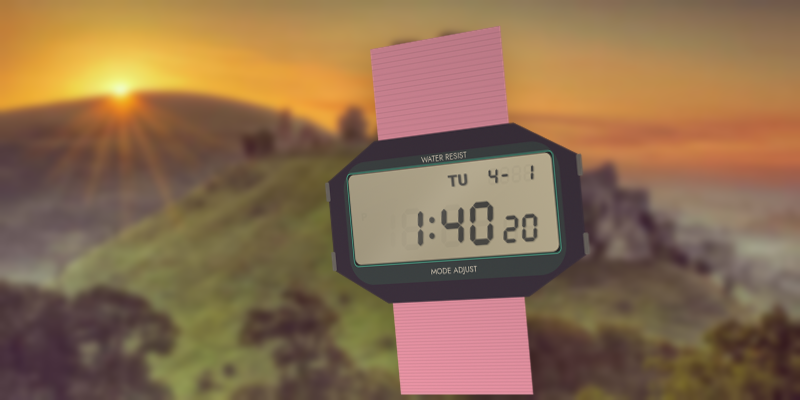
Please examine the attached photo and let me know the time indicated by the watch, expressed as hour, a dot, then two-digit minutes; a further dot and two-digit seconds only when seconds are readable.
1.40.20
